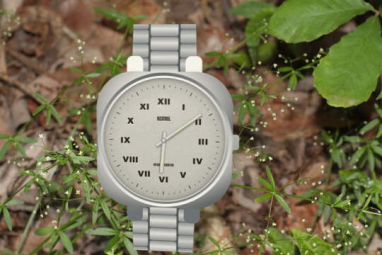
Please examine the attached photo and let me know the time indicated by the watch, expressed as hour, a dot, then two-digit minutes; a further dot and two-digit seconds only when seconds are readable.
6.09
